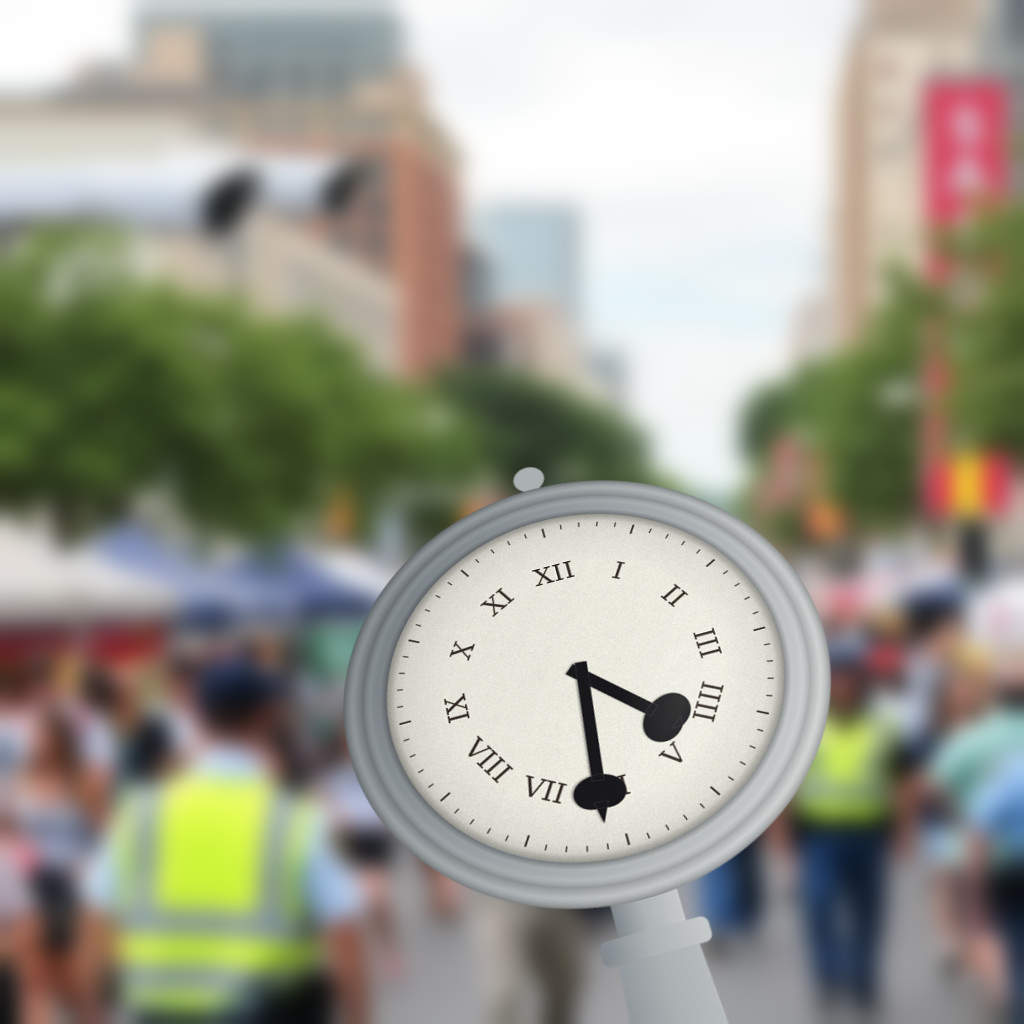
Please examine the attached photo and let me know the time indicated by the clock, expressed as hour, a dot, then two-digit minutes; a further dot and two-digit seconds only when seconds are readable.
4.31
